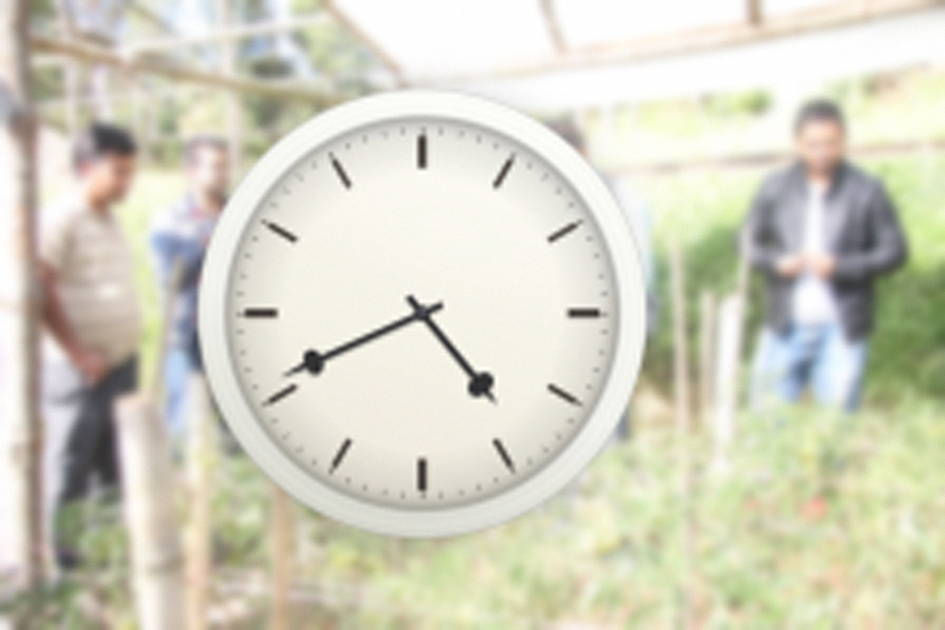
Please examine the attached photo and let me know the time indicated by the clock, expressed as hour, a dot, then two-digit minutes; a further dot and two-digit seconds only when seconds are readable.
4.41
